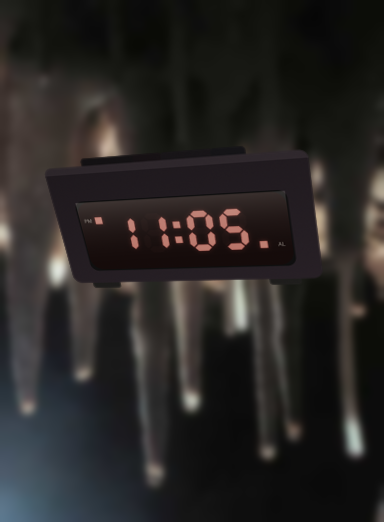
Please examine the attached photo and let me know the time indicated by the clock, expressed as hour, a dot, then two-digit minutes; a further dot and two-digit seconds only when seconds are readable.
11.05
